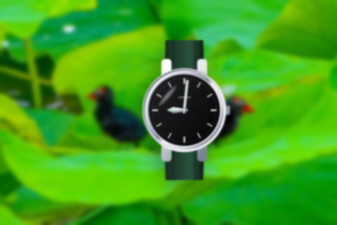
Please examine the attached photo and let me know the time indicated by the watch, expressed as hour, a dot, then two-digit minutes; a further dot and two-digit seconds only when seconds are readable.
9.01
